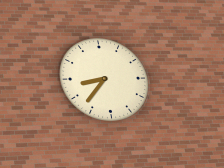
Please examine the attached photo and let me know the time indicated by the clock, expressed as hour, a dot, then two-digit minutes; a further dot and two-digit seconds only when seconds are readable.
8.37
